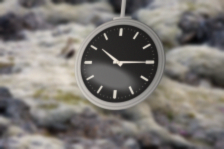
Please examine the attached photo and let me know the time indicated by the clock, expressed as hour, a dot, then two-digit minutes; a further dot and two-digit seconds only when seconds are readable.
10.15
